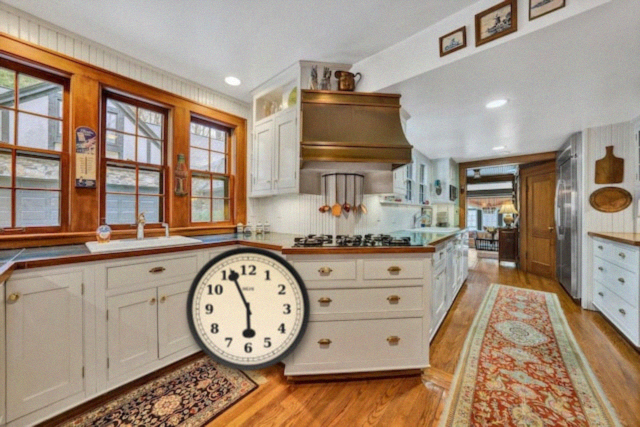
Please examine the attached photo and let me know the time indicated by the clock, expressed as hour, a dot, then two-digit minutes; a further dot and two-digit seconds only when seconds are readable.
5.56
